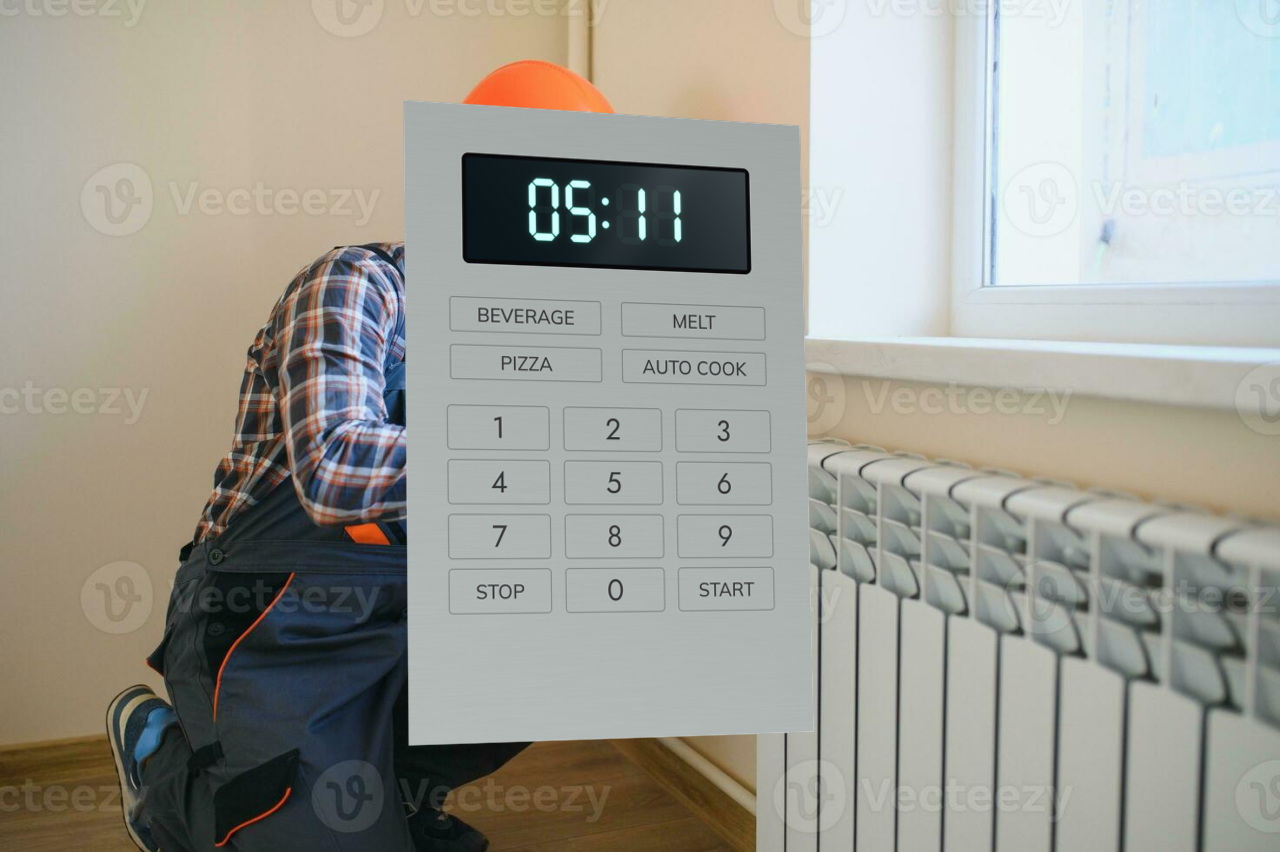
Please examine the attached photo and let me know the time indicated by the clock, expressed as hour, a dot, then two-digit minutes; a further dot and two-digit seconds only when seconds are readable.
5.11
